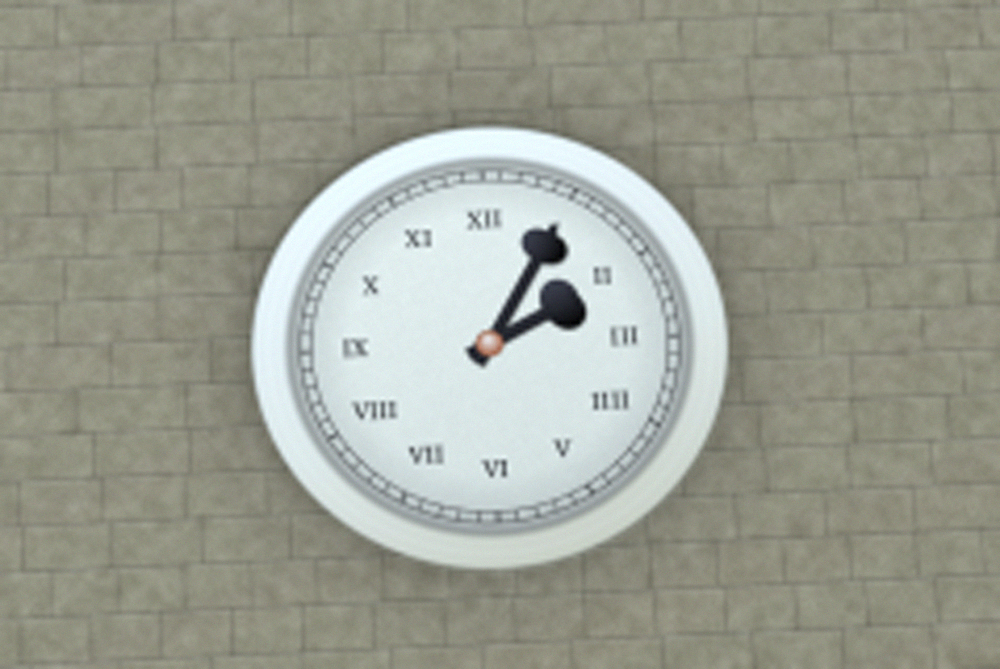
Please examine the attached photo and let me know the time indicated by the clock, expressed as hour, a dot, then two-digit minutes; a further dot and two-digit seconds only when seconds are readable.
2.05
